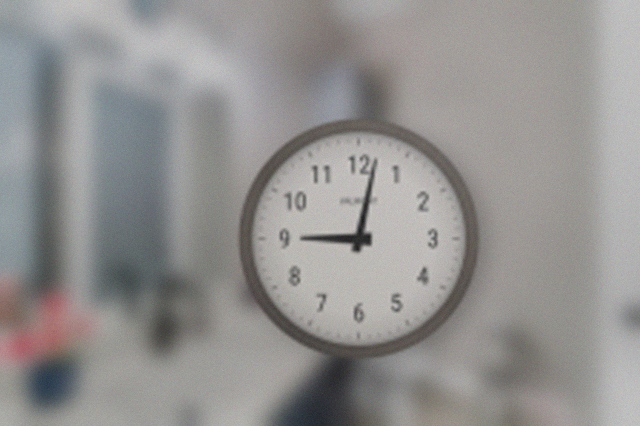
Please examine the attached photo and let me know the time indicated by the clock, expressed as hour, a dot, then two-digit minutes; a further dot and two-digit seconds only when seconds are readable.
9.02
